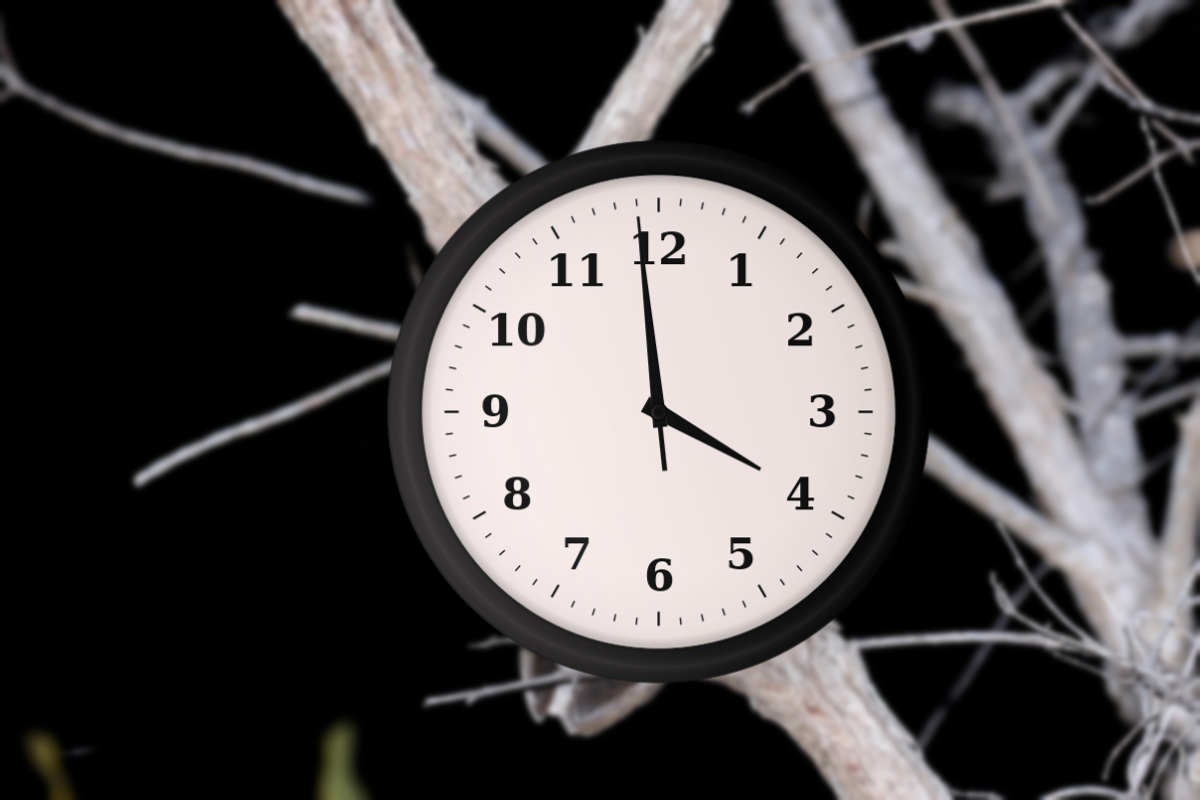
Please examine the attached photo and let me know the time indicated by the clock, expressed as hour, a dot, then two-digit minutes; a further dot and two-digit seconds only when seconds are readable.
3.58.59
